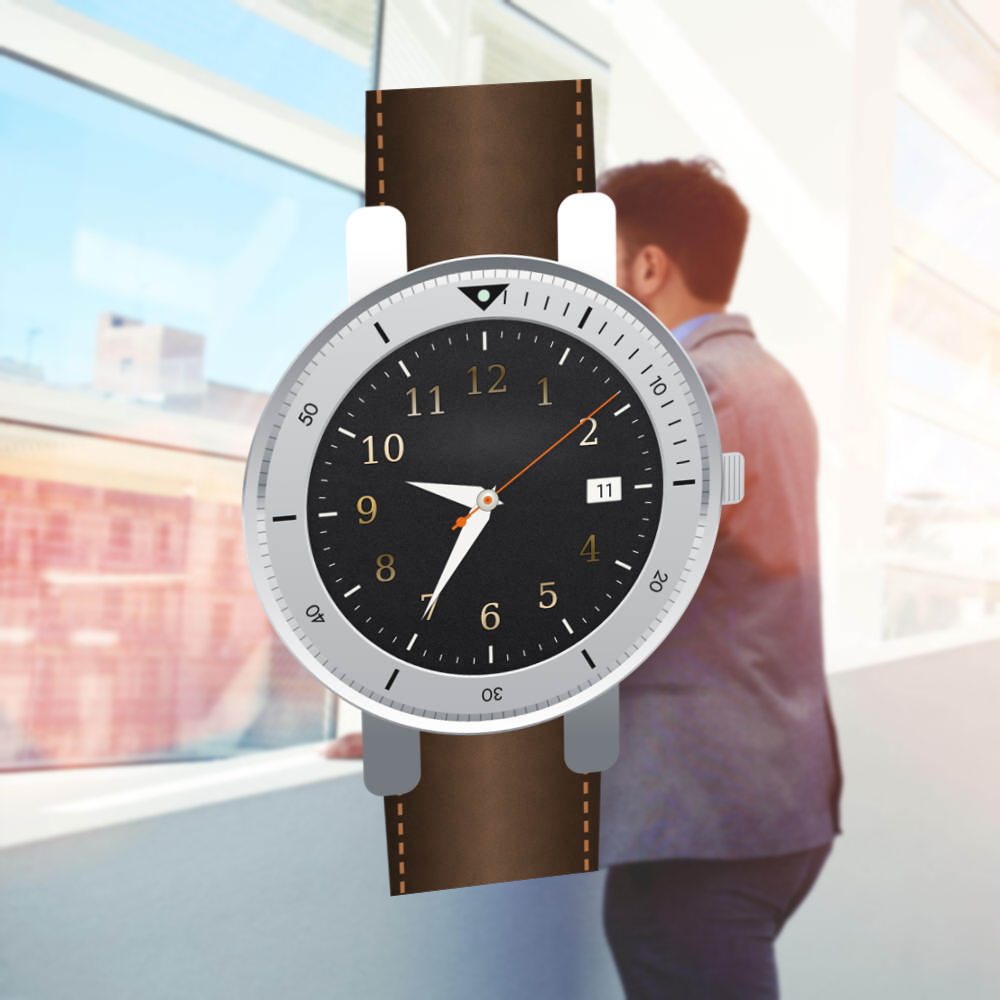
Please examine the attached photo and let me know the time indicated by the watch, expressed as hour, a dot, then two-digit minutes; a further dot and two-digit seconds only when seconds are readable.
9.35.09
